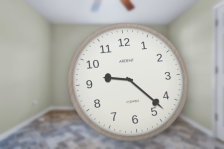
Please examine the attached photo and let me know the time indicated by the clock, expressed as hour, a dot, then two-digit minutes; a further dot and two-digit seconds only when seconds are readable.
9.23
